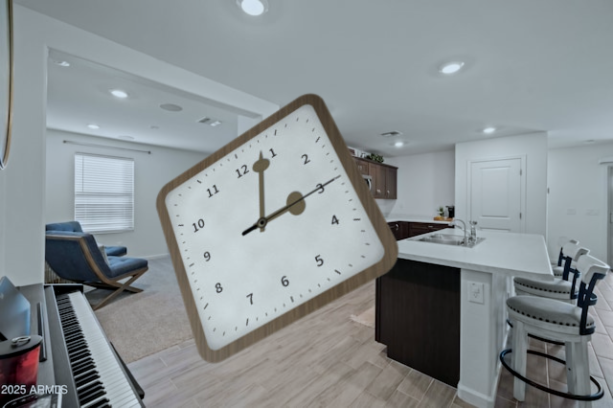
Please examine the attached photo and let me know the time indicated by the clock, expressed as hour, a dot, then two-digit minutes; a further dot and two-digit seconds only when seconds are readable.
3.03.15
